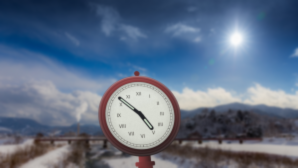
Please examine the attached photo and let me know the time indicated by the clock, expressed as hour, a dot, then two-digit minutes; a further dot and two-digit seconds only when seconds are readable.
4.52
